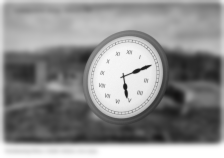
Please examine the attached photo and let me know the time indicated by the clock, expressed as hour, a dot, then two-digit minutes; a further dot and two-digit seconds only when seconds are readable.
5.10
